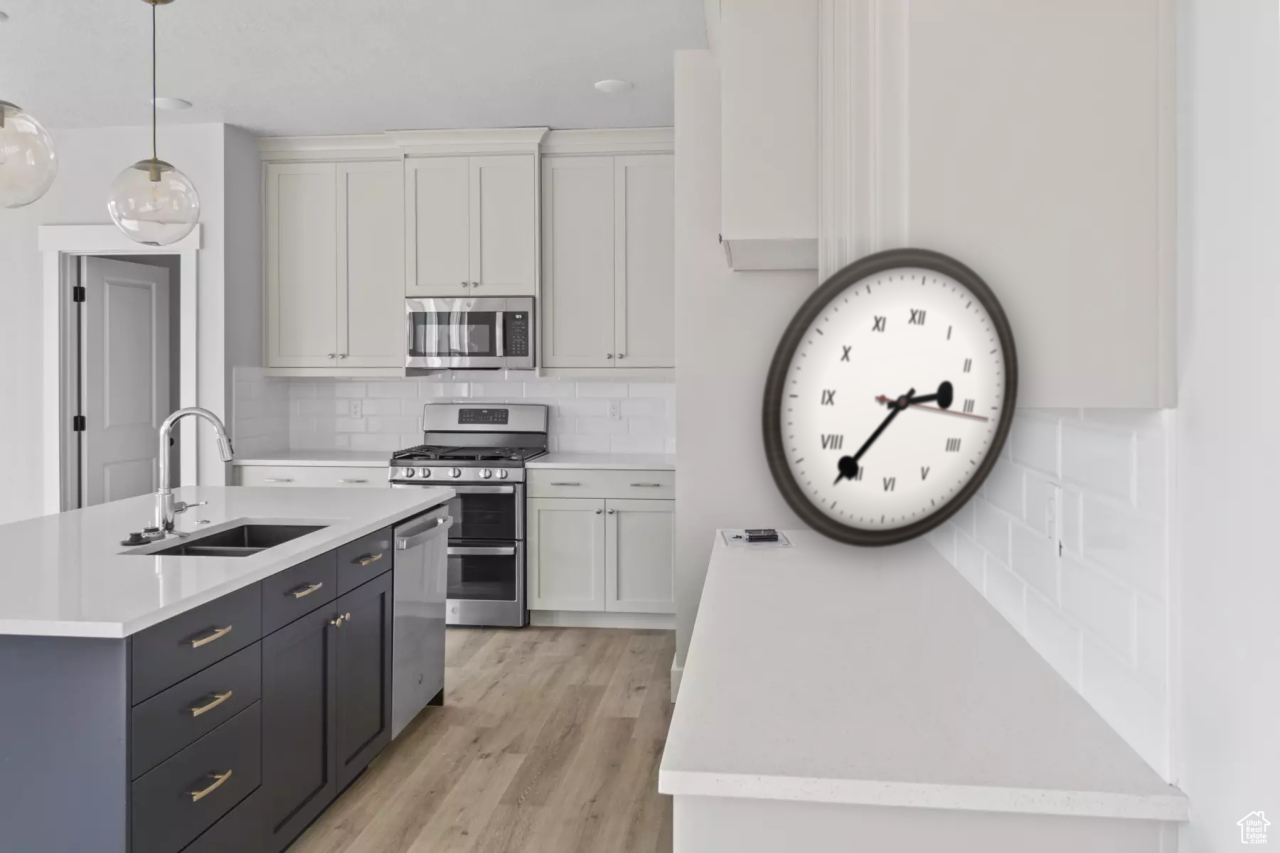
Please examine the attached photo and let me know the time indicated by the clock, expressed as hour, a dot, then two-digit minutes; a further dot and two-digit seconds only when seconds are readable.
2.36.16
